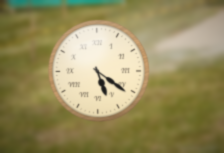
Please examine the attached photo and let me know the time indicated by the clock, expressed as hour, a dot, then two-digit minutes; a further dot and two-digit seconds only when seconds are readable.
5.21
